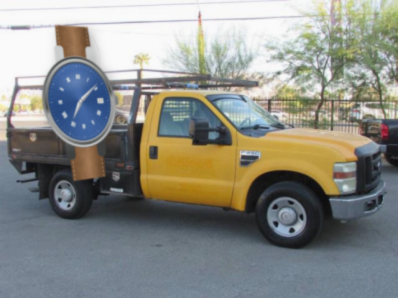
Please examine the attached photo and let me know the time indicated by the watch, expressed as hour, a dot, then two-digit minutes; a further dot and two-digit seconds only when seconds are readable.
7.09
